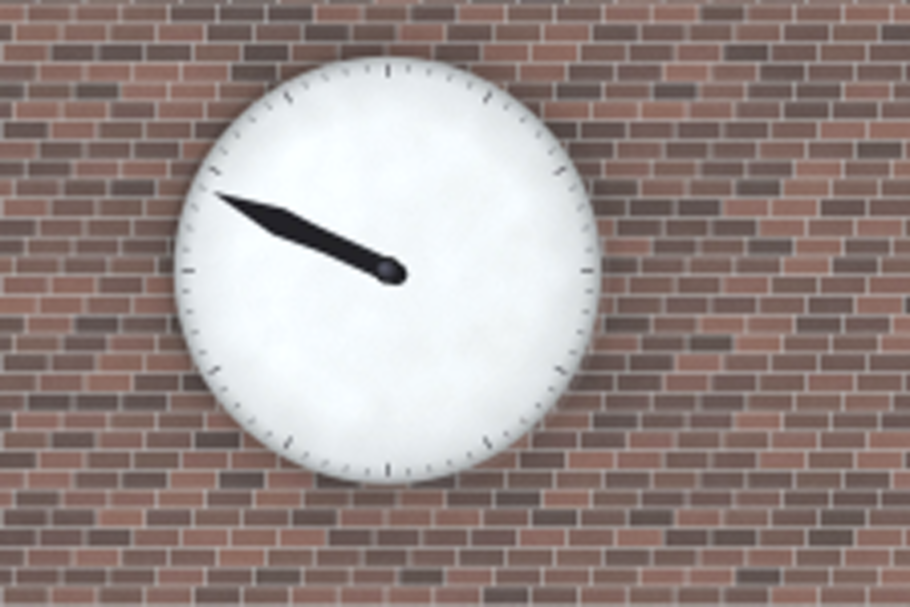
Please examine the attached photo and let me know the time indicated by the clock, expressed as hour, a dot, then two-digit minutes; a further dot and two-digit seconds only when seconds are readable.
9.49
